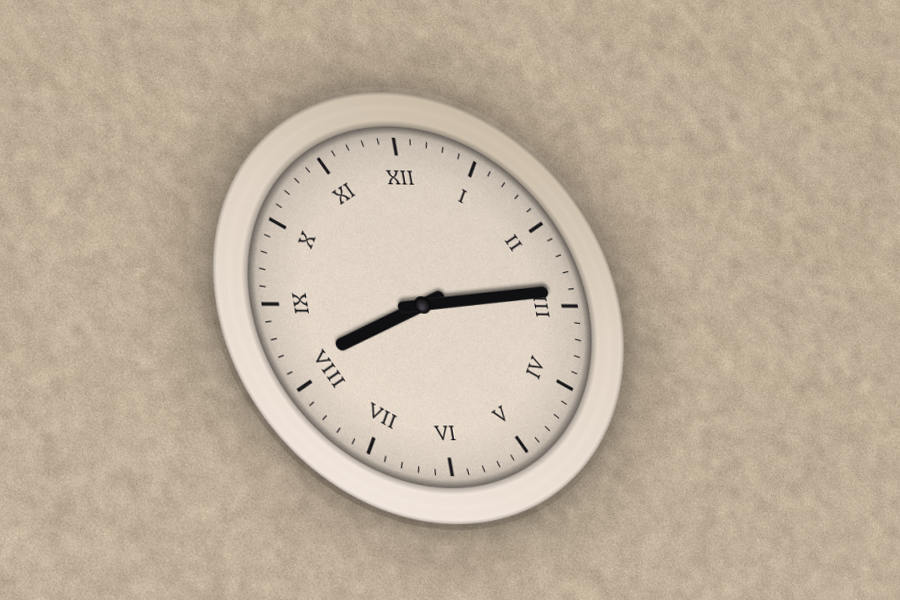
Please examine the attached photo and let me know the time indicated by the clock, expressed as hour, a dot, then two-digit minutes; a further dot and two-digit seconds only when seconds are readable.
8.14
